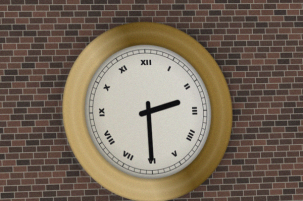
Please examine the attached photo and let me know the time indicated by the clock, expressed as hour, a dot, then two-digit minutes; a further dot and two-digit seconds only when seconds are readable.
2.30
